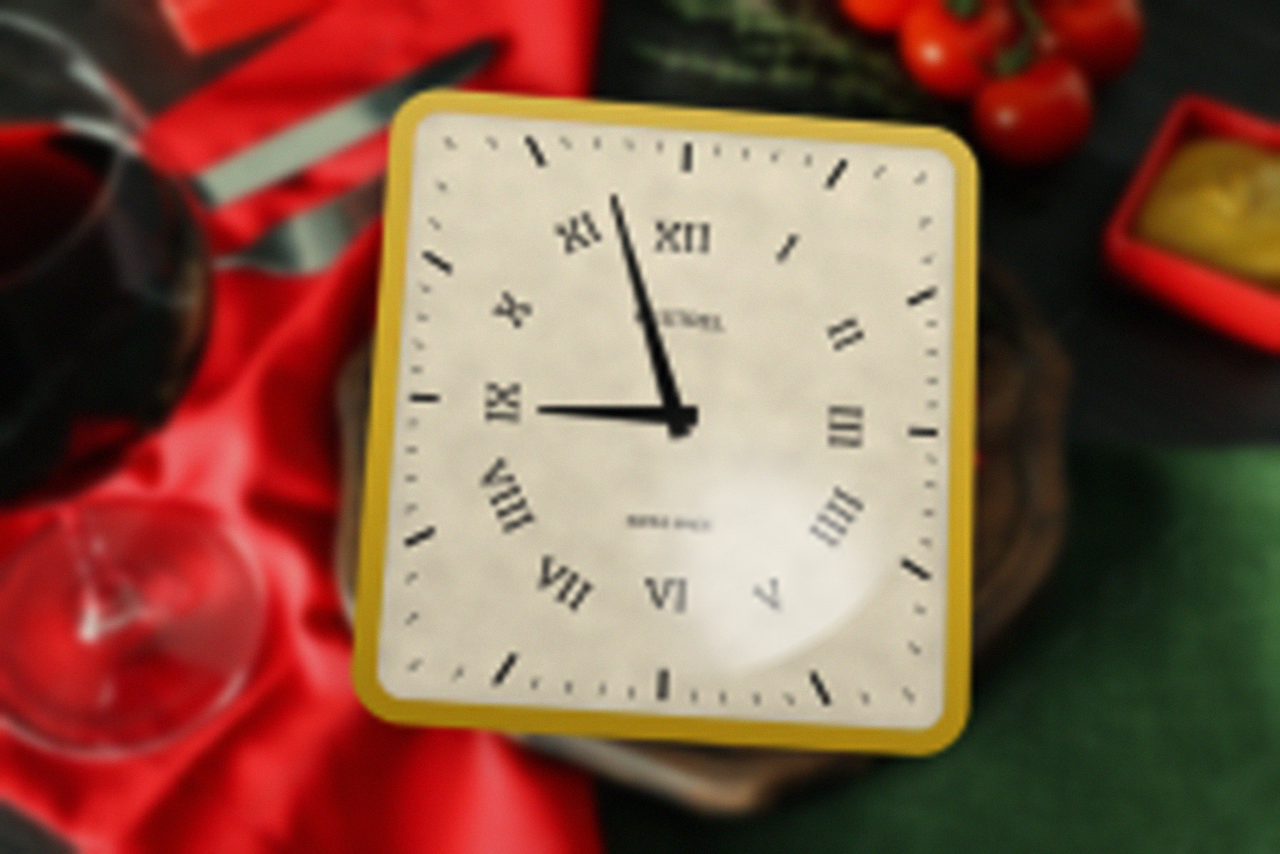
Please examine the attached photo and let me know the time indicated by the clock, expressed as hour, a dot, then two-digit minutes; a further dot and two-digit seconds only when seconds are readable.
8.57
